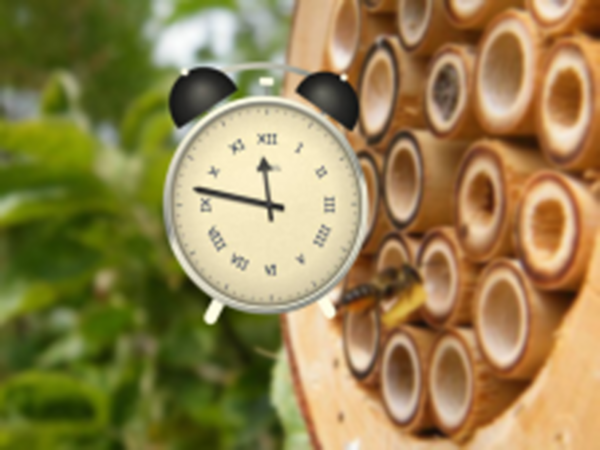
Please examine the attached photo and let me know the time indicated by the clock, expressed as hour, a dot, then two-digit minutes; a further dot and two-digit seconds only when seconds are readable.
11.47
